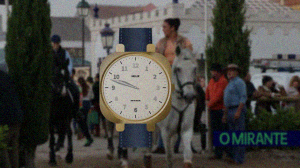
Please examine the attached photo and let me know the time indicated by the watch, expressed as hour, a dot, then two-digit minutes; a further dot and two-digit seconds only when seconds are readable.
9.48
